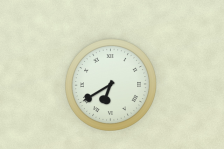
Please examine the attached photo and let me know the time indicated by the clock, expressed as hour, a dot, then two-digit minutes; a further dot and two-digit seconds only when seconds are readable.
6.40
